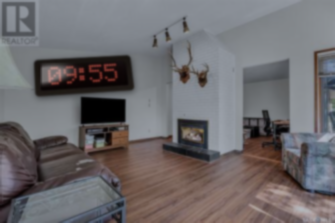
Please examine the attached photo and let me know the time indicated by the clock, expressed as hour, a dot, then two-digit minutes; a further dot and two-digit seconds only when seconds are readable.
9.55
